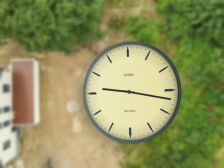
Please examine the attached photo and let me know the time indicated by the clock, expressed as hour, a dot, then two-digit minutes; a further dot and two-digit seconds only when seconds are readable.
9.17
